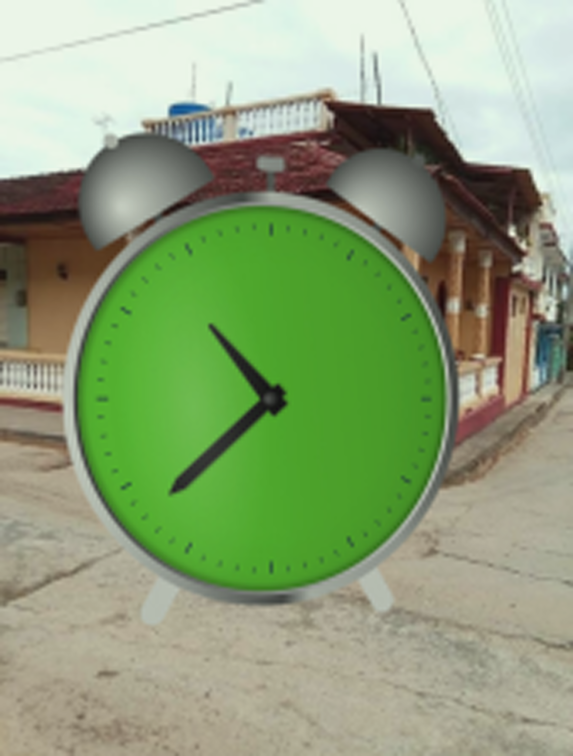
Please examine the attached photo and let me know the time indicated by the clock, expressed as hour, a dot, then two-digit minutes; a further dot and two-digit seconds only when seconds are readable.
10.38
